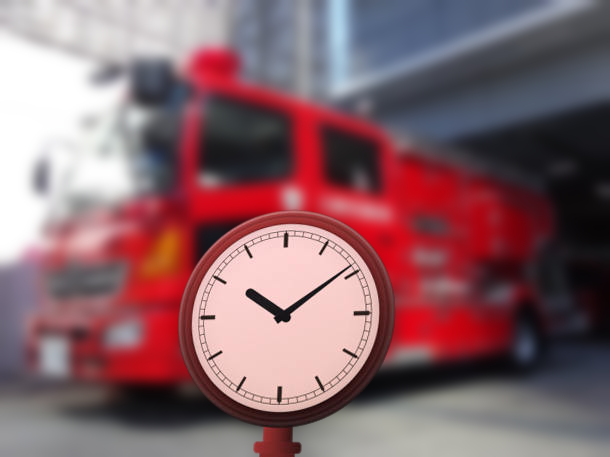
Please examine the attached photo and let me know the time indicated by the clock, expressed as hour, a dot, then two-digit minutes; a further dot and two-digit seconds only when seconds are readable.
10.09
